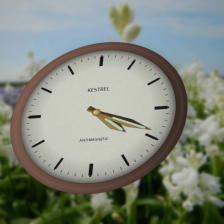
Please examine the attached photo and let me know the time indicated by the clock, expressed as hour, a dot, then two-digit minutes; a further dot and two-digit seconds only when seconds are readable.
4.19
